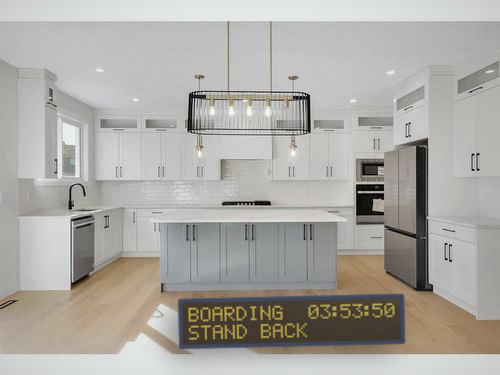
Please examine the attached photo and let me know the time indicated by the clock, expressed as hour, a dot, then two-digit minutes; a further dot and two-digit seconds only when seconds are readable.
3.53.50
